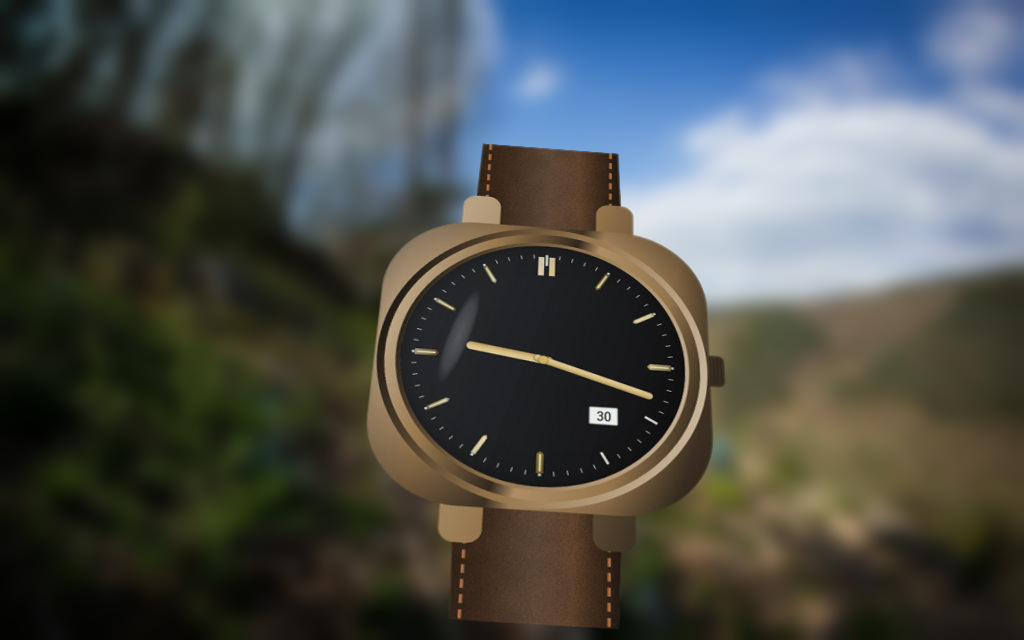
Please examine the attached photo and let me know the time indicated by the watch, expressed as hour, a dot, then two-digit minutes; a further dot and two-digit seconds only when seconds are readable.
9.18
